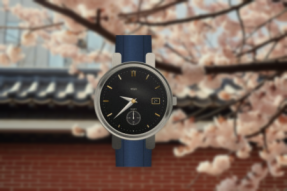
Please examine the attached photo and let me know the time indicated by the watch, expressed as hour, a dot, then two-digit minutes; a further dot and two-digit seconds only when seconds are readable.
9.38
